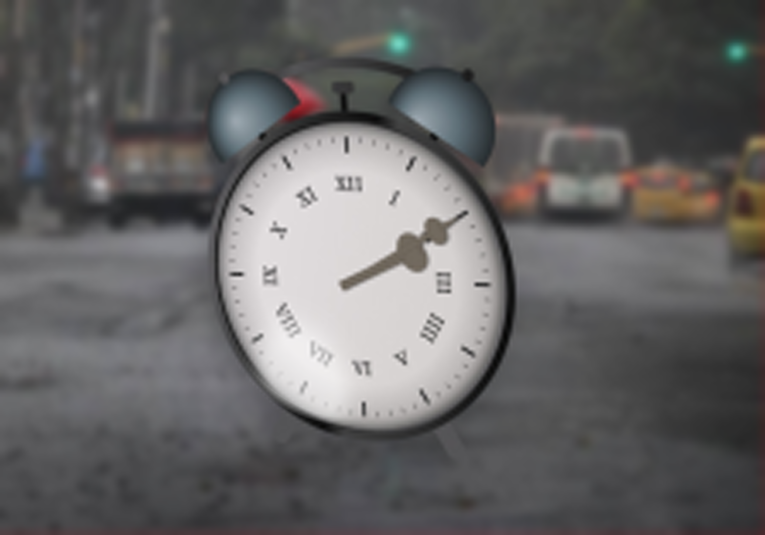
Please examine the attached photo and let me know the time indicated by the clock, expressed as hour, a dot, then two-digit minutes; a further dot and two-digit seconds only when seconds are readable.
2.10
